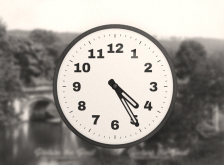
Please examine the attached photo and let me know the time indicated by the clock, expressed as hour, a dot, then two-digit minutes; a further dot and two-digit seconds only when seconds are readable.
4.25
